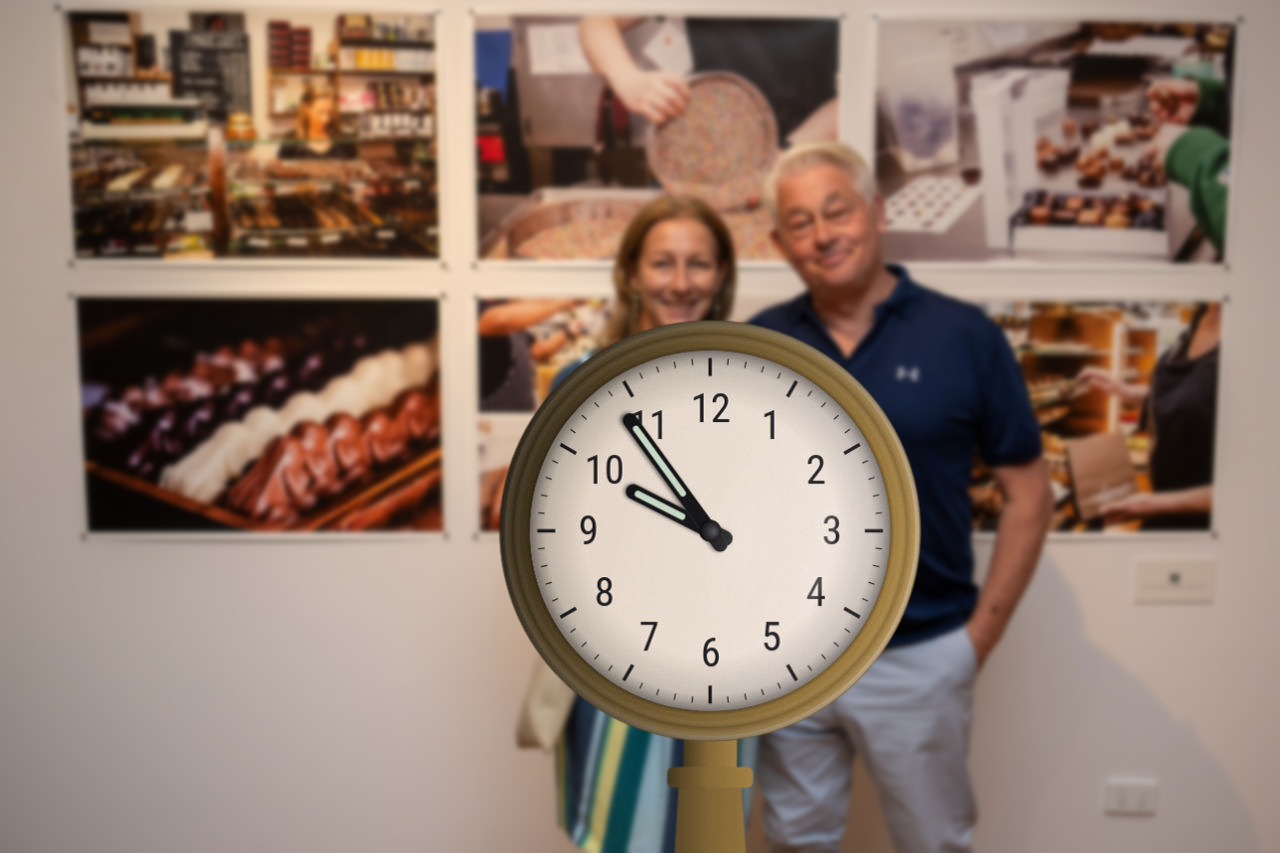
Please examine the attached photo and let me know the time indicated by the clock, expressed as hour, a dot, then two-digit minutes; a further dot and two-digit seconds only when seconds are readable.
9.54
